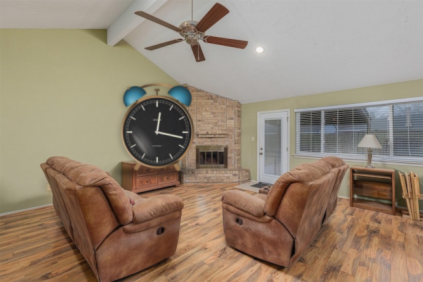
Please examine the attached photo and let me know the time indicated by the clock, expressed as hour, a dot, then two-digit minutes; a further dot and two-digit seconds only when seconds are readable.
12.17
